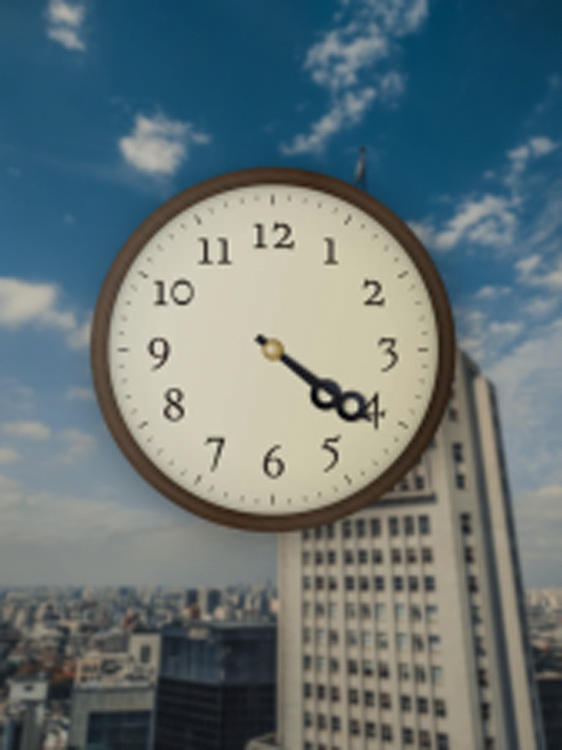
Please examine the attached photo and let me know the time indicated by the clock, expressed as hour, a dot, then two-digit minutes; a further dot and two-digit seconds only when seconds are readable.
4.21
